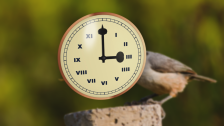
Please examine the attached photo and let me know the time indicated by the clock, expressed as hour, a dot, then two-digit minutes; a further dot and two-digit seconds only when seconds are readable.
3.00
